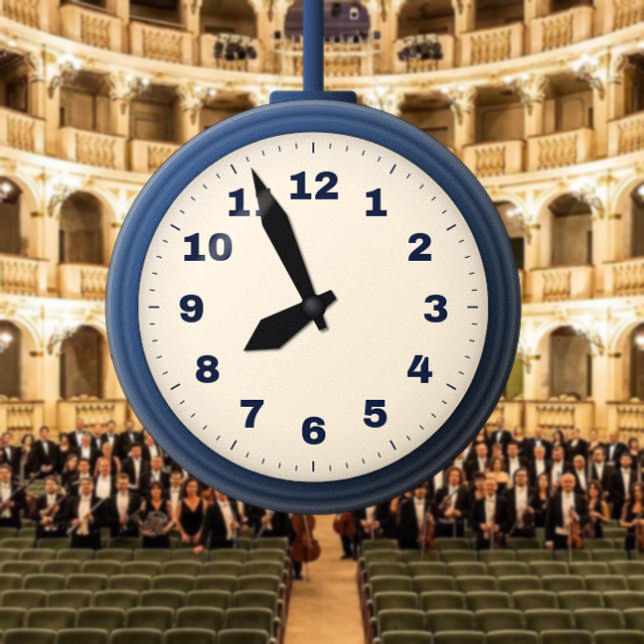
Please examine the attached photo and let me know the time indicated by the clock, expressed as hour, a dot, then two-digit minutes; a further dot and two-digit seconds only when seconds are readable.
7.56
